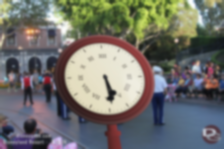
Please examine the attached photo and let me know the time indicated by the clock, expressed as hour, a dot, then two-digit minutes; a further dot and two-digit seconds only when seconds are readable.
5.29
